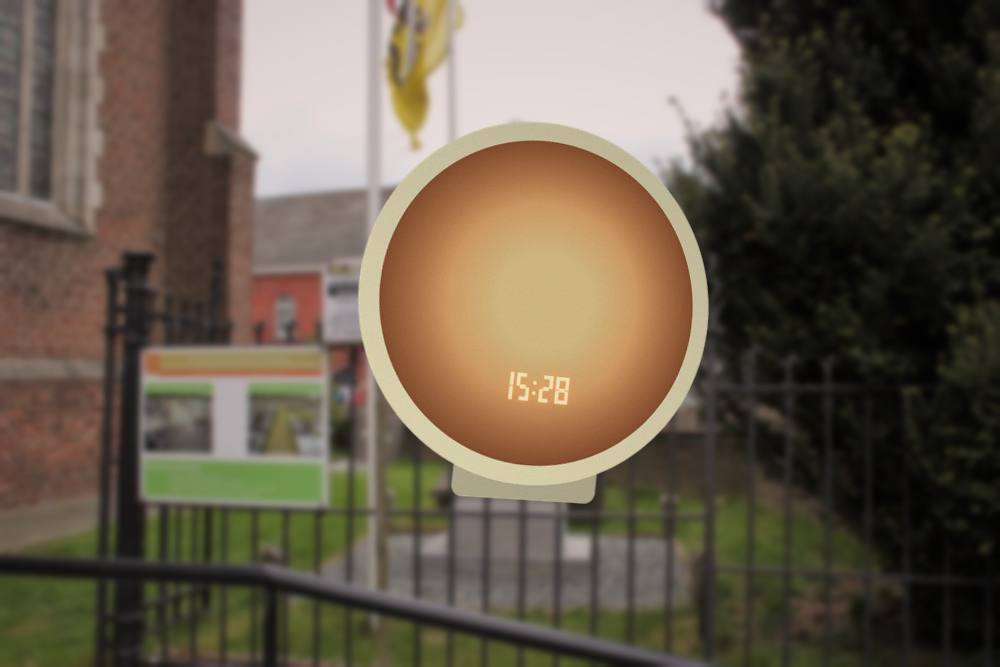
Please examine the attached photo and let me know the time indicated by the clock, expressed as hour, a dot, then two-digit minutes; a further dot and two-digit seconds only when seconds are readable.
15.28
